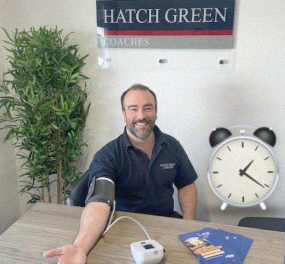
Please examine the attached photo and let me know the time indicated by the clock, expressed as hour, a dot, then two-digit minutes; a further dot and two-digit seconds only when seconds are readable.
1.21
